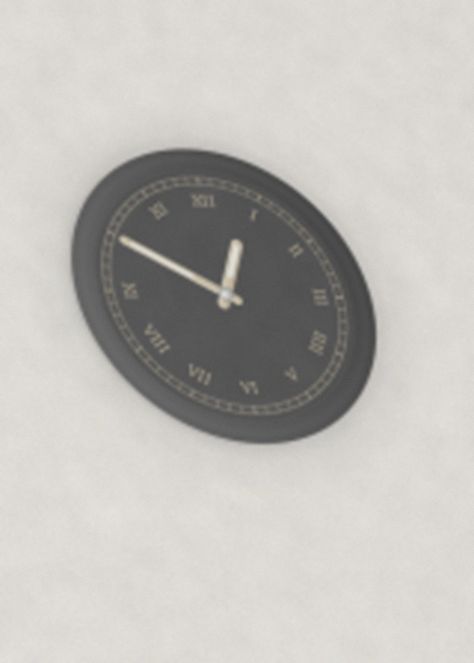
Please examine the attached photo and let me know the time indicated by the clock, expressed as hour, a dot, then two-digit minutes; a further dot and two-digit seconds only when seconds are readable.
12.50
